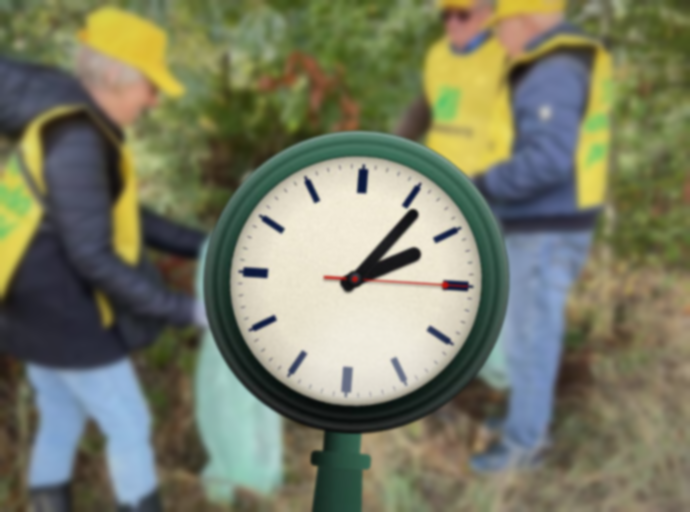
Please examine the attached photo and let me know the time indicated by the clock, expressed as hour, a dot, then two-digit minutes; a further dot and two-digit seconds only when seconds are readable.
2.06.15
